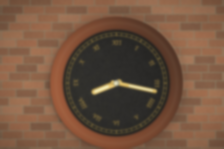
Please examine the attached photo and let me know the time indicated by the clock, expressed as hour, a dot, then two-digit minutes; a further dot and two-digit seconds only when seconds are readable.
8.17
